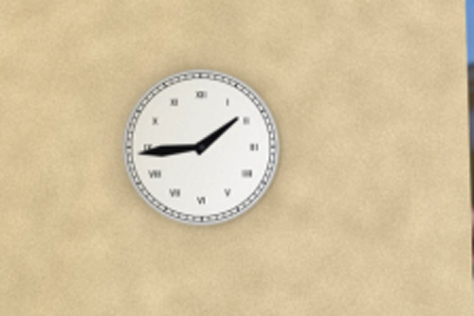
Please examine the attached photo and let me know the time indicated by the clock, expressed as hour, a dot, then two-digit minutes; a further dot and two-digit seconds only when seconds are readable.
1.44
